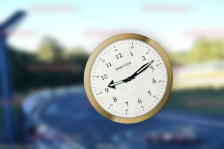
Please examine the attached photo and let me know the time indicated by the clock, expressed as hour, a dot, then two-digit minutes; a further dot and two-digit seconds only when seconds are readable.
9.13
